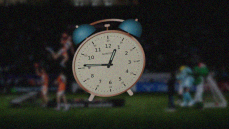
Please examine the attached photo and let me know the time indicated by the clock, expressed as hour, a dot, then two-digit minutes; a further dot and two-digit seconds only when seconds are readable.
12.46
